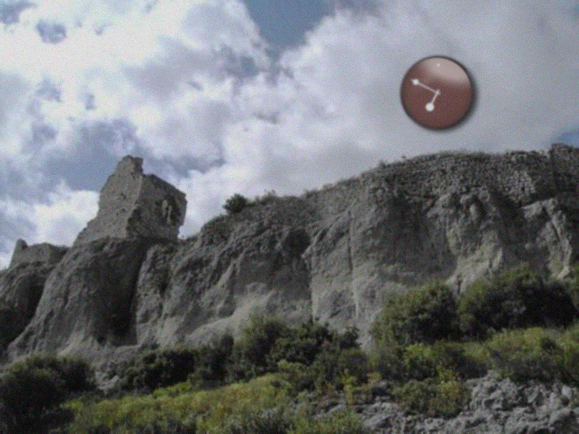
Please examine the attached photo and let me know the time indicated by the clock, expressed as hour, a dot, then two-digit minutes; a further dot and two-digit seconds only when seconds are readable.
6.49
